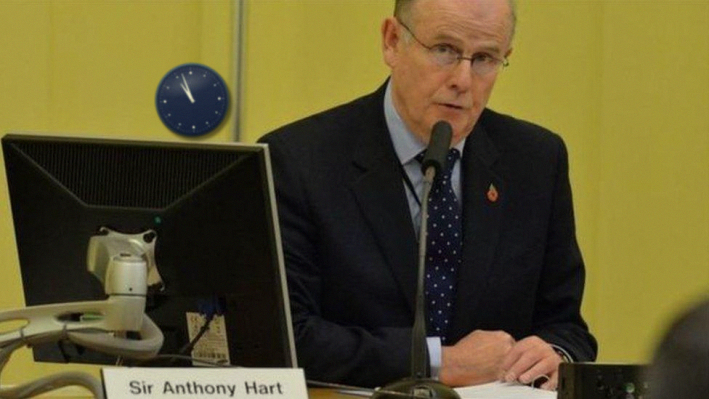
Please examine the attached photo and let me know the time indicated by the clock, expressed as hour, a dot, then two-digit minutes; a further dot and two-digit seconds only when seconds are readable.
10.57
